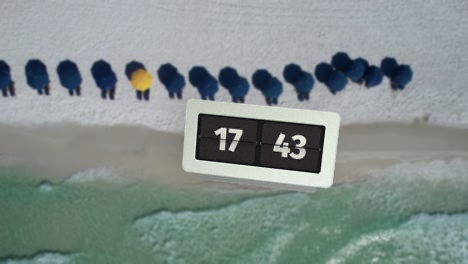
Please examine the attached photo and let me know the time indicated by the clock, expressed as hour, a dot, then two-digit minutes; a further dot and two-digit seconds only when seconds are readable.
17.43
